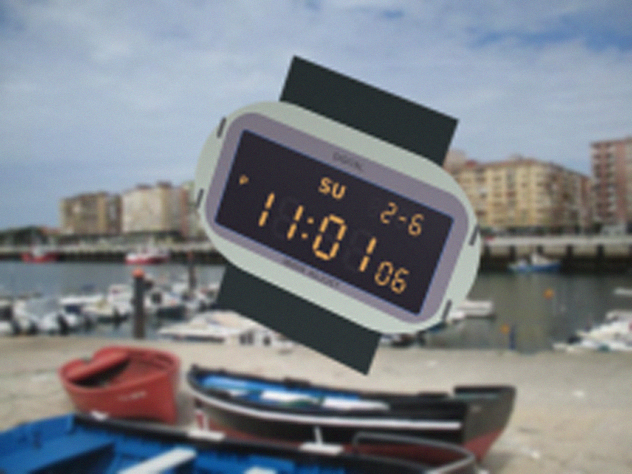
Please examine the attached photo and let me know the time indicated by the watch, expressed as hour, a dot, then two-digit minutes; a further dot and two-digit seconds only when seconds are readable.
11.01.06
